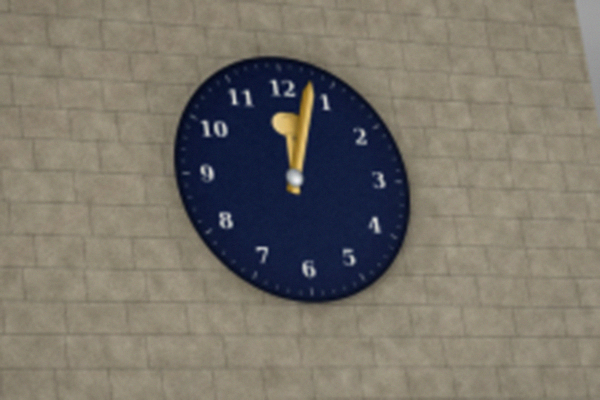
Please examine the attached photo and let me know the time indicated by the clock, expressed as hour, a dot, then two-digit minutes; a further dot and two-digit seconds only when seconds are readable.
12.03
